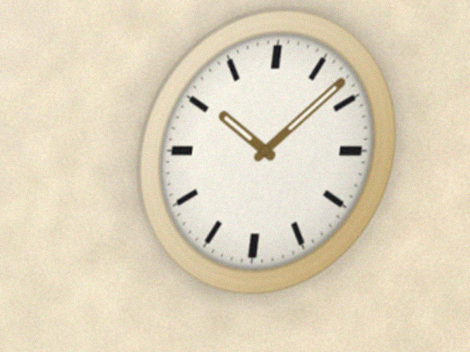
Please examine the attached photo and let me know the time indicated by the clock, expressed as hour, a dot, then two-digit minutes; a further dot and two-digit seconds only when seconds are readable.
10.08
